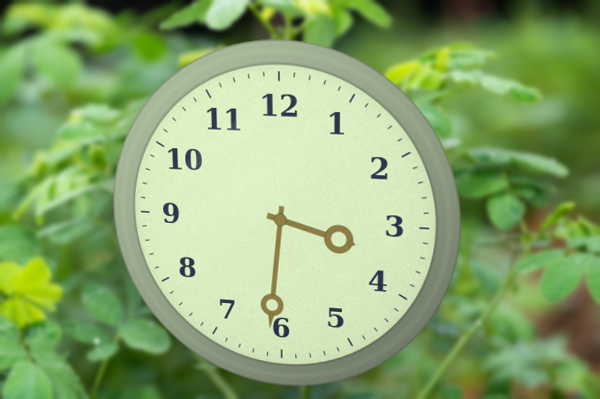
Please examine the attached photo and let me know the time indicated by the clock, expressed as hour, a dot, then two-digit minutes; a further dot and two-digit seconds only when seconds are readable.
3.31
